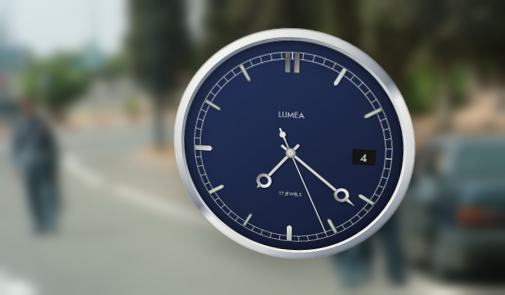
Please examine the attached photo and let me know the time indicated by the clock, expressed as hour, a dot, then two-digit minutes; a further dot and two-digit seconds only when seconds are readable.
7.21.26
